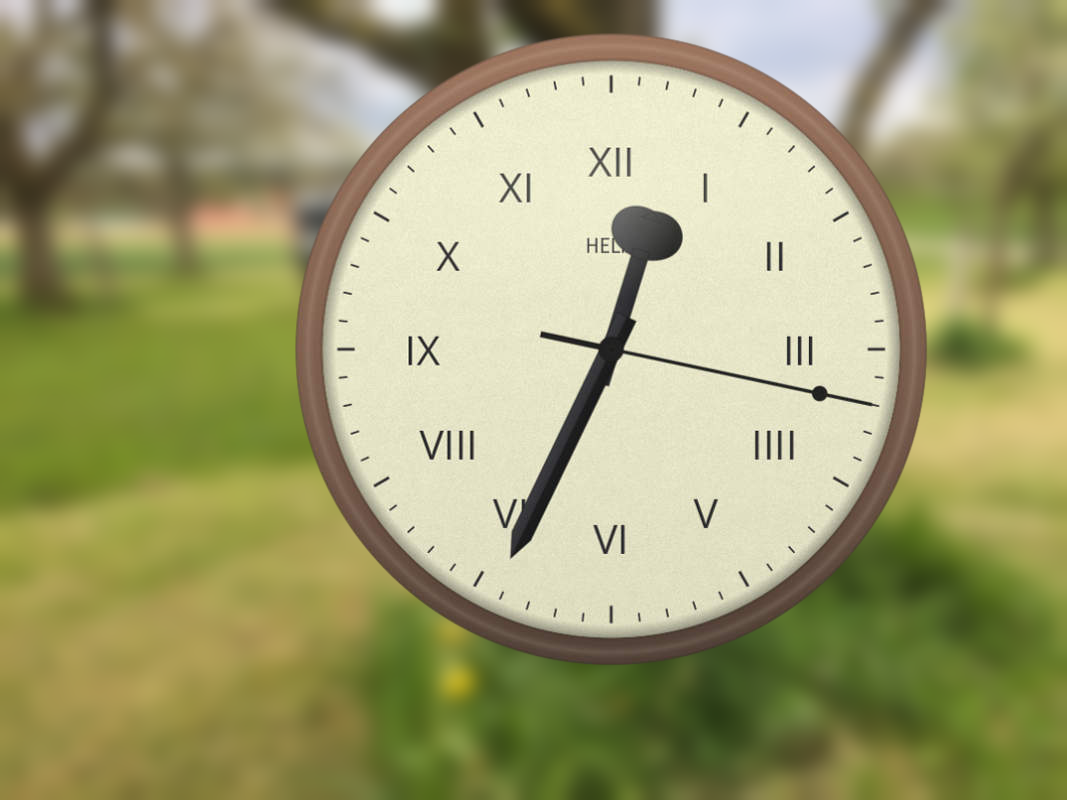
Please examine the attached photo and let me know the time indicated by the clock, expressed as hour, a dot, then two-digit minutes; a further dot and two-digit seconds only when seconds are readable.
12.34.17
